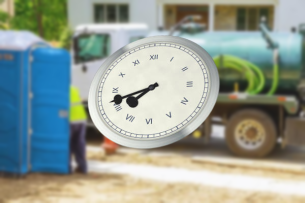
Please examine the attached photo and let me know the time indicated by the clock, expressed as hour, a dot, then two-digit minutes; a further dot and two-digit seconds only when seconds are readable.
7.42
